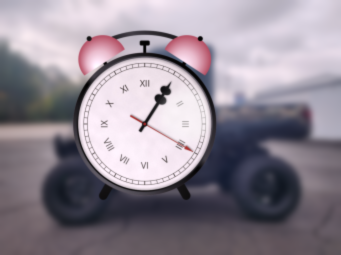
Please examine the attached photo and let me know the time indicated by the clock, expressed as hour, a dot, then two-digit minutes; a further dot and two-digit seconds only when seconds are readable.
1.05.20
